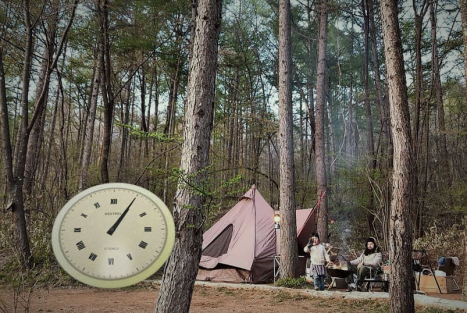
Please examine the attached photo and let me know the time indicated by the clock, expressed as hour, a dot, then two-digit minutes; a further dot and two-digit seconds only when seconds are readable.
1.05
